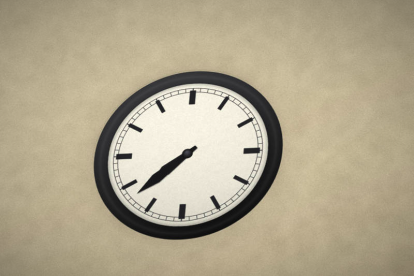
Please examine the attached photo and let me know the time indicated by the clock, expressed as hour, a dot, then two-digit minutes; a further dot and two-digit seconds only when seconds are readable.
7.38
